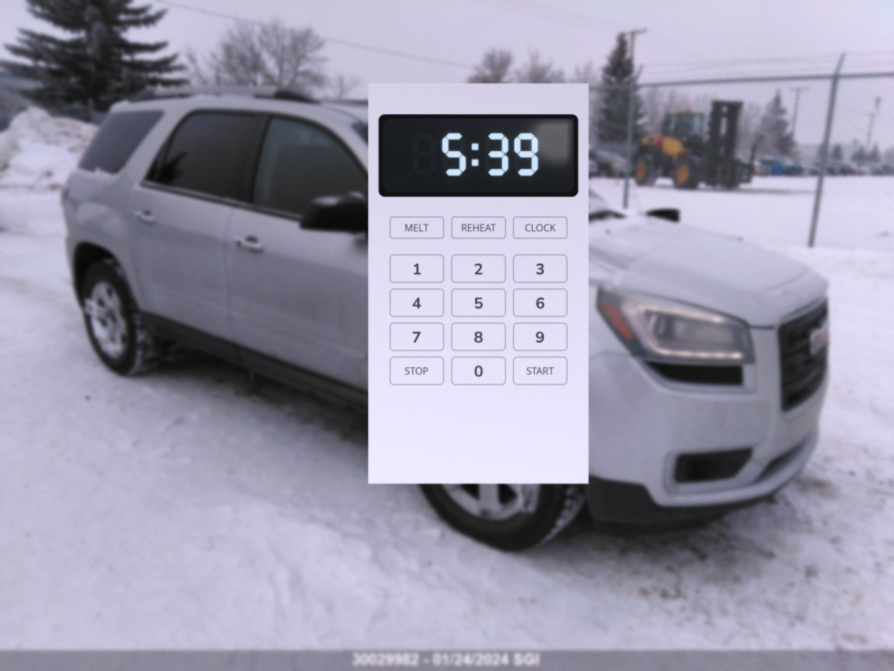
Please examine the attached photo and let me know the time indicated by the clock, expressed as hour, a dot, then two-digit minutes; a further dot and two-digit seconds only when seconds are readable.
5.39
